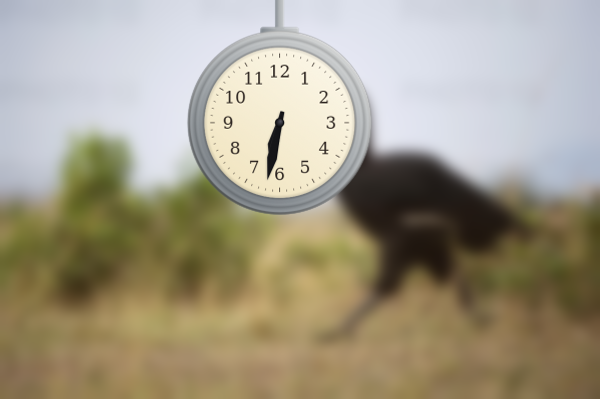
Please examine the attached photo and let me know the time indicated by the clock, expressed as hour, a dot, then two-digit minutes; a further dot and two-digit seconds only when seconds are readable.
6.32
